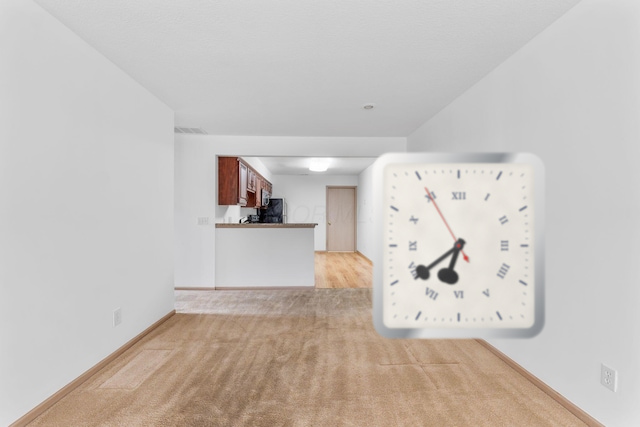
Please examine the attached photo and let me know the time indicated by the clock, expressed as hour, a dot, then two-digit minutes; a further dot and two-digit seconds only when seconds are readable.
6.38.55
